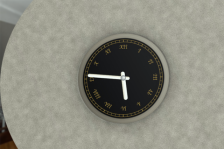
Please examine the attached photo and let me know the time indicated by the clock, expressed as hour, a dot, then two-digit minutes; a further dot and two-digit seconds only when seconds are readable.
5.46
